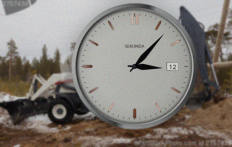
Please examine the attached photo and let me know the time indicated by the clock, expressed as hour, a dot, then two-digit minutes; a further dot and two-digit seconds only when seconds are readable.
3.07
